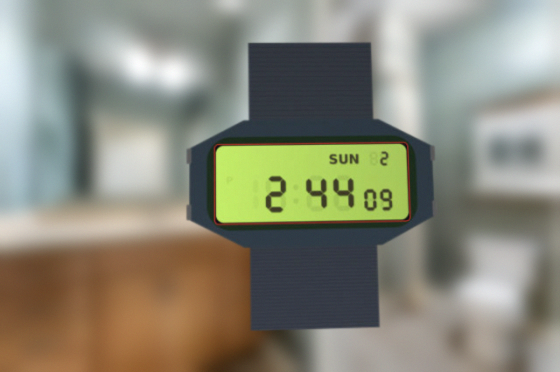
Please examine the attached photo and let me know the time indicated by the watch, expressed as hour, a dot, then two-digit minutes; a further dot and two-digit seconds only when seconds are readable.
2.44.09
